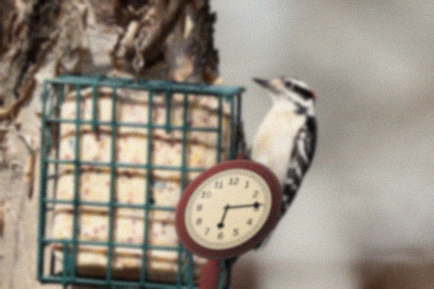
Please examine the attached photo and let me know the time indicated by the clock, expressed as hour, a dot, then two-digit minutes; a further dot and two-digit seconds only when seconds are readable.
6.14
